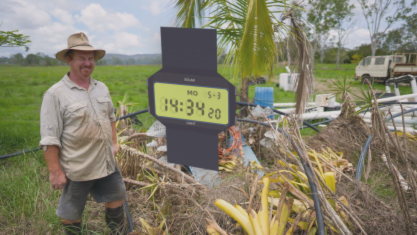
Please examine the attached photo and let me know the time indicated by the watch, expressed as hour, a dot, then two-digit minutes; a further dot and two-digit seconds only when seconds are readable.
14.34.20
